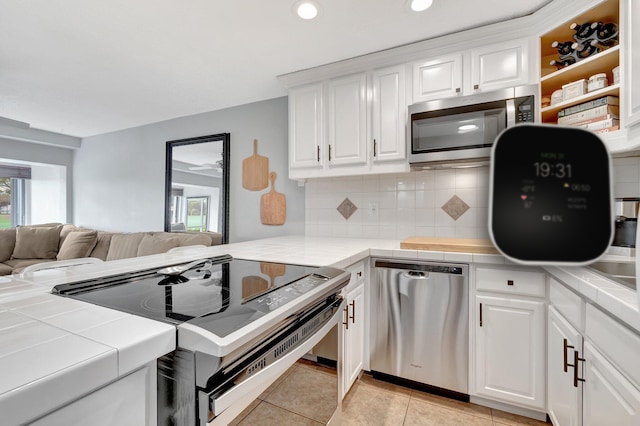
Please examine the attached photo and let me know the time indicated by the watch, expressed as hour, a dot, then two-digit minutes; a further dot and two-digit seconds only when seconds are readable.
19.31
